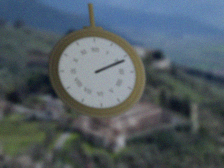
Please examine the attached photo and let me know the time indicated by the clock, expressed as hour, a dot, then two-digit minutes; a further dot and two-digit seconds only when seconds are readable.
2.11
